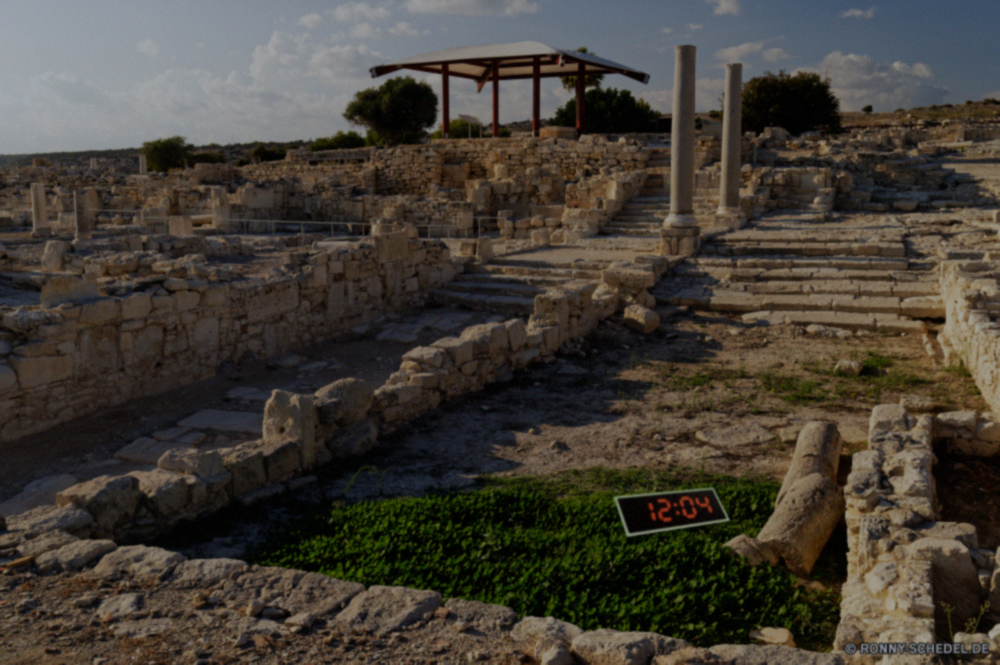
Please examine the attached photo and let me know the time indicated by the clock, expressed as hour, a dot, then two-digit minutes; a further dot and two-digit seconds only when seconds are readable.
12.04
